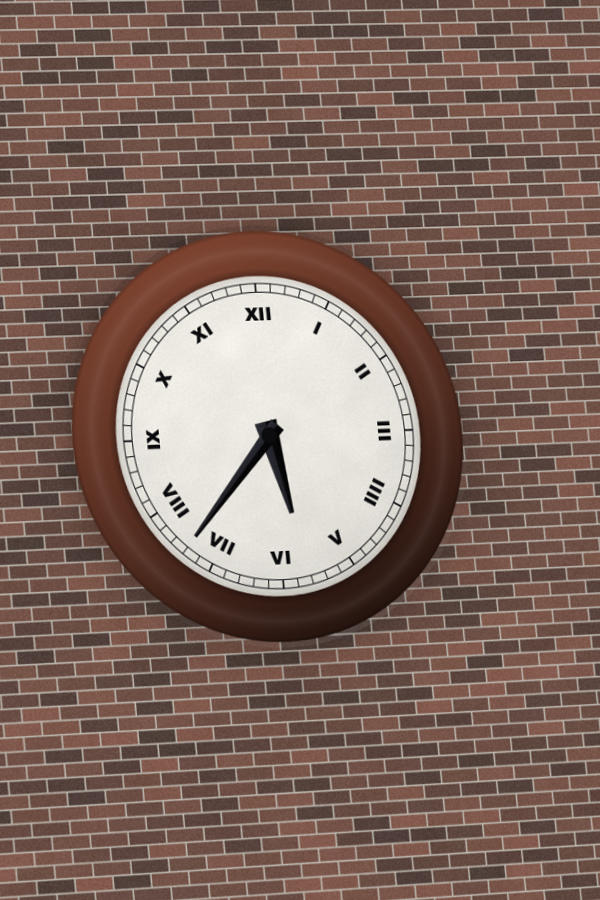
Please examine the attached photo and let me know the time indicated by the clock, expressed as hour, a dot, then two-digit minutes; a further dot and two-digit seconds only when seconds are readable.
5.37
